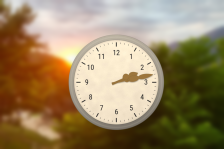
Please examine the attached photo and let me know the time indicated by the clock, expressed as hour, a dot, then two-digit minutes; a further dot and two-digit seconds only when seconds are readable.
2.13
